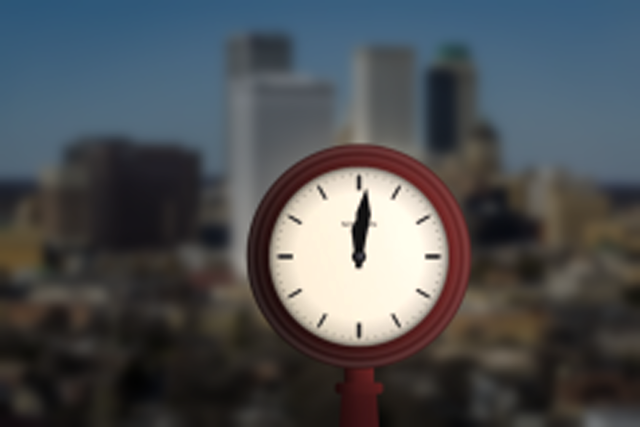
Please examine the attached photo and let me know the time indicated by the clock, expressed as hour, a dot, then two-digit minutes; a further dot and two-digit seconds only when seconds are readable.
12.01
